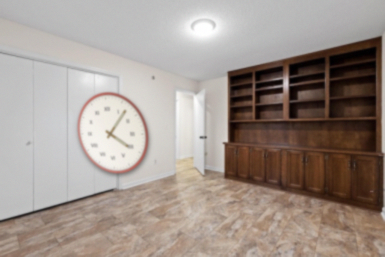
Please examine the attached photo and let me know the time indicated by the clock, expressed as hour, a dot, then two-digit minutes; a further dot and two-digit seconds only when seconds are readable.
4.07
